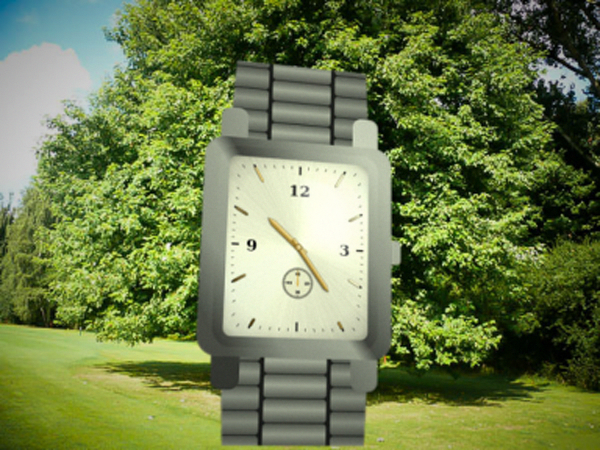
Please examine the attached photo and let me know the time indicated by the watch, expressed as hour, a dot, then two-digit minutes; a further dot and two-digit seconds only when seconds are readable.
10.24
